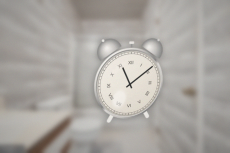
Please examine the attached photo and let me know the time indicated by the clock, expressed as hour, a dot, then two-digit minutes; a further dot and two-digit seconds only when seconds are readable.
11.09
